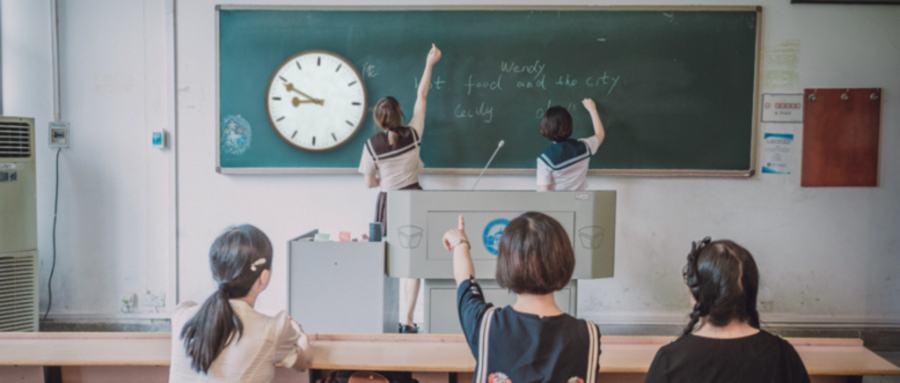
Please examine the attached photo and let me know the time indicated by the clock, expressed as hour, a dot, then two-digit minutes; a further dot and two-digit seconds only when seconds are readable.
8.49
